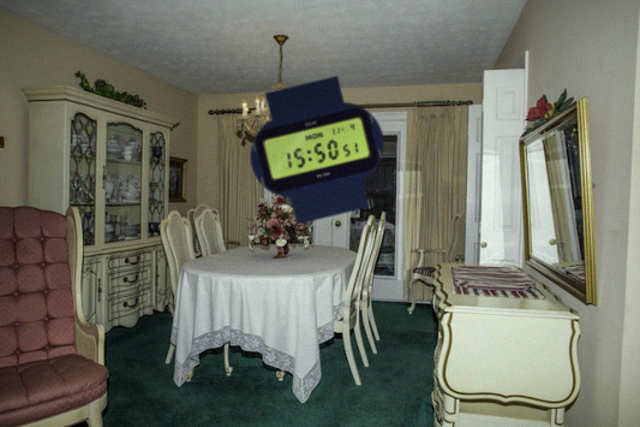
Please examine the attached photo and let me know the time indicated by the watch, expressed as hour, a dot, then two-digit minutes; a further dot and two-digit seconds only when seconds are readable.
15.50.51
